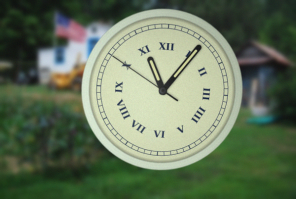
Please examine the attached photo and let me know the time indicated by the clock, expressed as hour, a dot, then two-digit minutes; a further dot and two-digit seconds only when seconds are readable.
11.05.50
